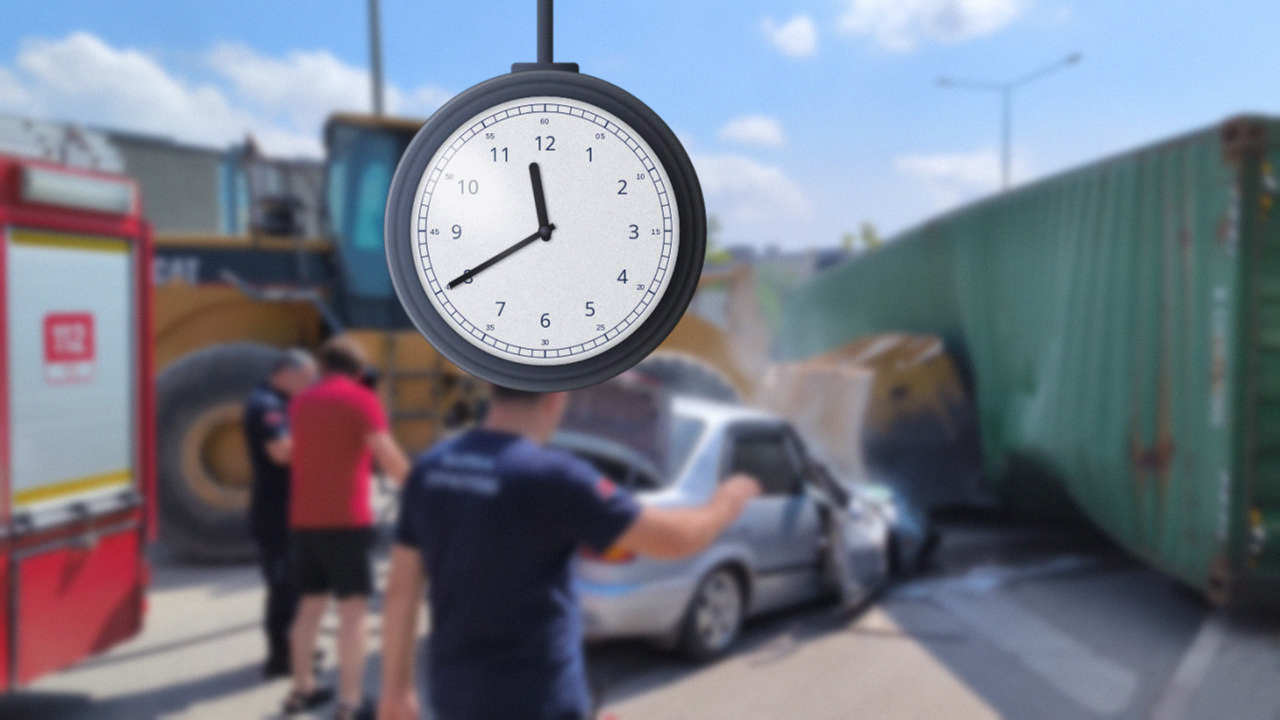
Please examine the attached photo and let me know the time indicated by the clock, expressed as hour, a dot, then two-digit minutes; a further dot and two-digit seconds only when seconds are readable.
11.40
